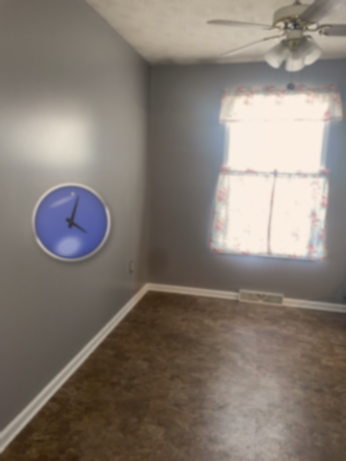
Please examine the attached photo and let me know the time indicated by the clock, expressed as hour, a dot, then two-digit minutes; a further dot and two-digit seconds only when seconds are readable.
4.02
